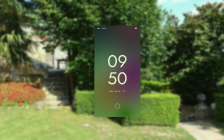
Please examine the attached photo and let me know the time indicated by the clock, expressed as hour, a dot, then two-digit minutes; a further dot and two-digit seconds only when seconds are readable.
9.50
